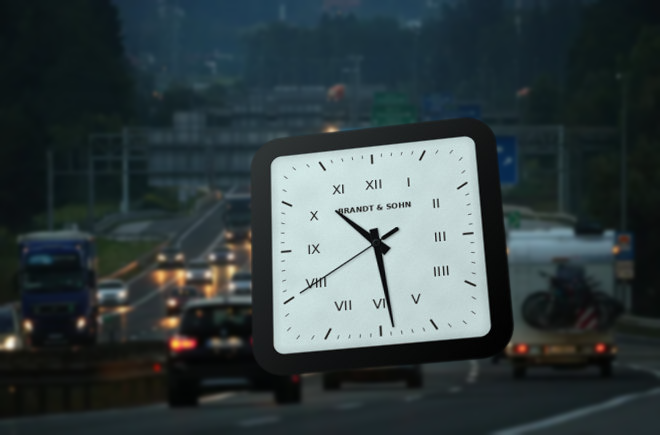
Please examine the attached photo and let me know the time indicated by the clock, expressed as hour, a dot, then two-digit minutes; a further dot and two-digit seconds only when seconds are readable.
10.28.40
